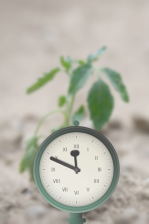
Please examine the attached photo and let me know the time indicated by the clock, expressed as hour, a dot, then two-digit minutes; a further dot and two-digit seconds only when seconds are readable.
11.49
